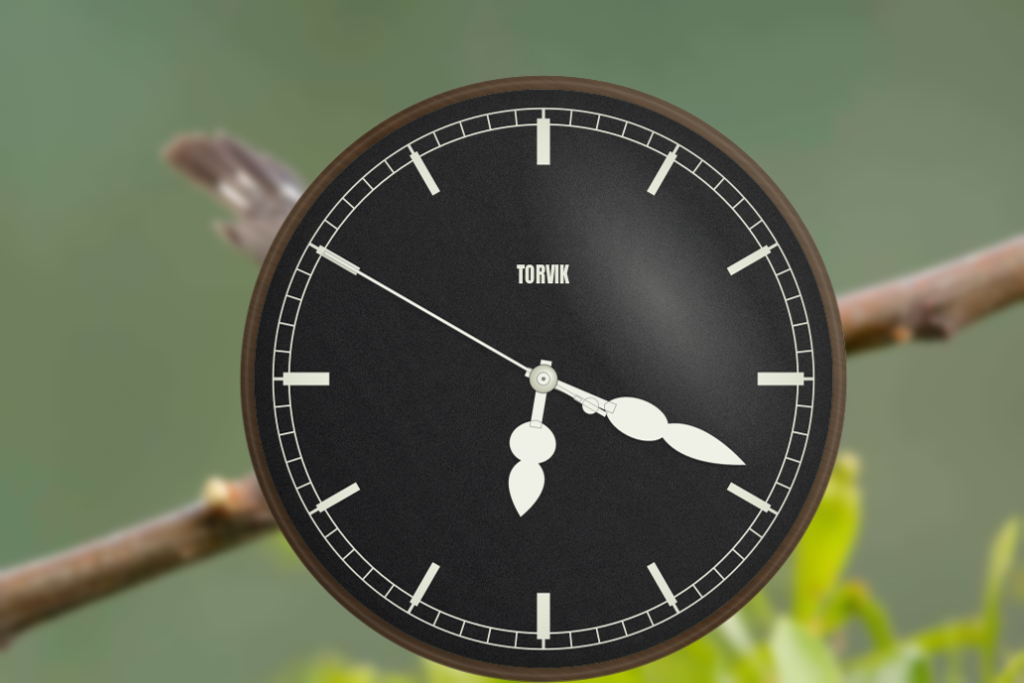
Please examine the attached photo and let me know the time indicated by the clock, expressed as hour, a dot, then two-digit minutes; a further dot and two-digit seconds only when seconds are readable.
6.18.50
